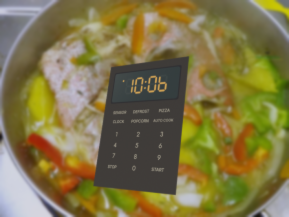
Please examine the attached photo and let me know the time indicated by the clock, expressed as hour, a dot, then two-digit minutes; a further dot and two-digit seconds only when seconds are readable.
10.06
